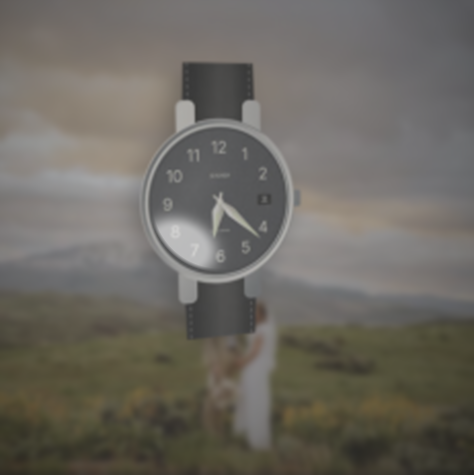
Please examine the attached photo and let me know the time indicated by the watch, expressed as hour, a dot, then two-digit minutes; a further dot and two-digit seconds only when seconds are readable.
6.22
